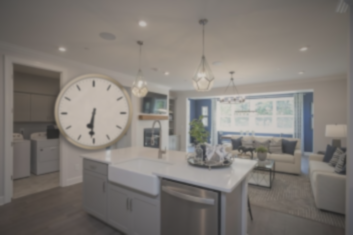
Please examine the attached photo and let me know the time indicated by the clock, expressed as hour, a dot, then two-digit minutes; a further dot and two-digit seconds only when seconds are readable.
6.31
